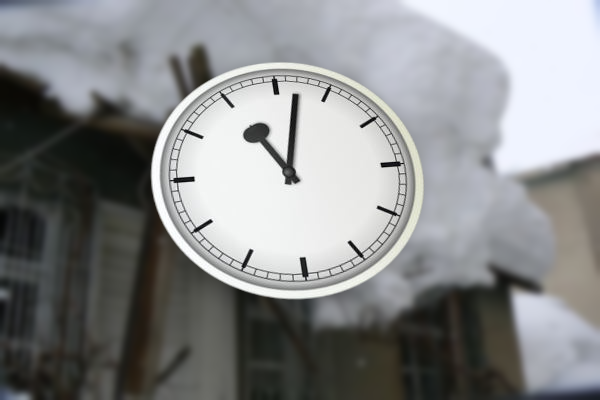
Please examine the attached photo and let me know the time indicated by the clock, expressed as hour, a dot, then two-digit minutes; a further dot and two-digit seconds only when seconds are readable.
11.02
